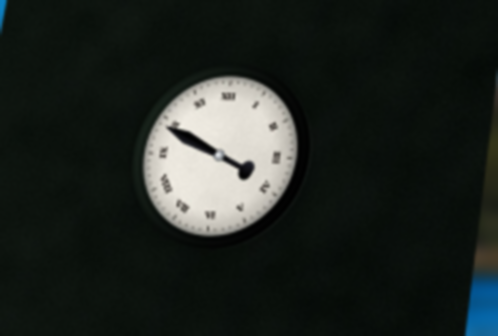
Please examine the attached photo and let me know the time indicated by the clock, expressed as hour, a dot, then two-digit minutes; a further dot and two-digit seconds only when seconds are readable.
3.49
